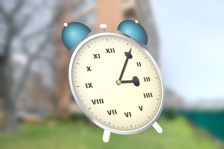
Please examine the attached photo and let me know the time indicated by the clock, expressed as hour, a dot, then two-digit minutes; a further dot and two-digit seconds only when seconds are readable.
3.06
